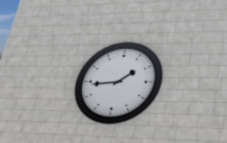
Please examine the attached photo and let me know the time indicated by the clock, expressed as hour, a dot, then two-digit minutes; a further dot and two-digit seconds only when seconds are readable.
1.44
